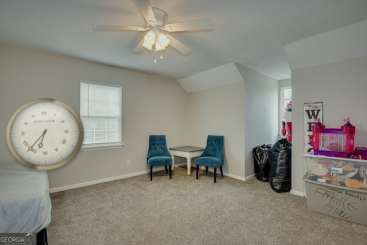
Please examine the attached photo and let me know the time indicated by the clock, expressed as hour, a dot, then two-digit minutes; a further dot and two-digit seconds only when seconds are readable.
6.37
